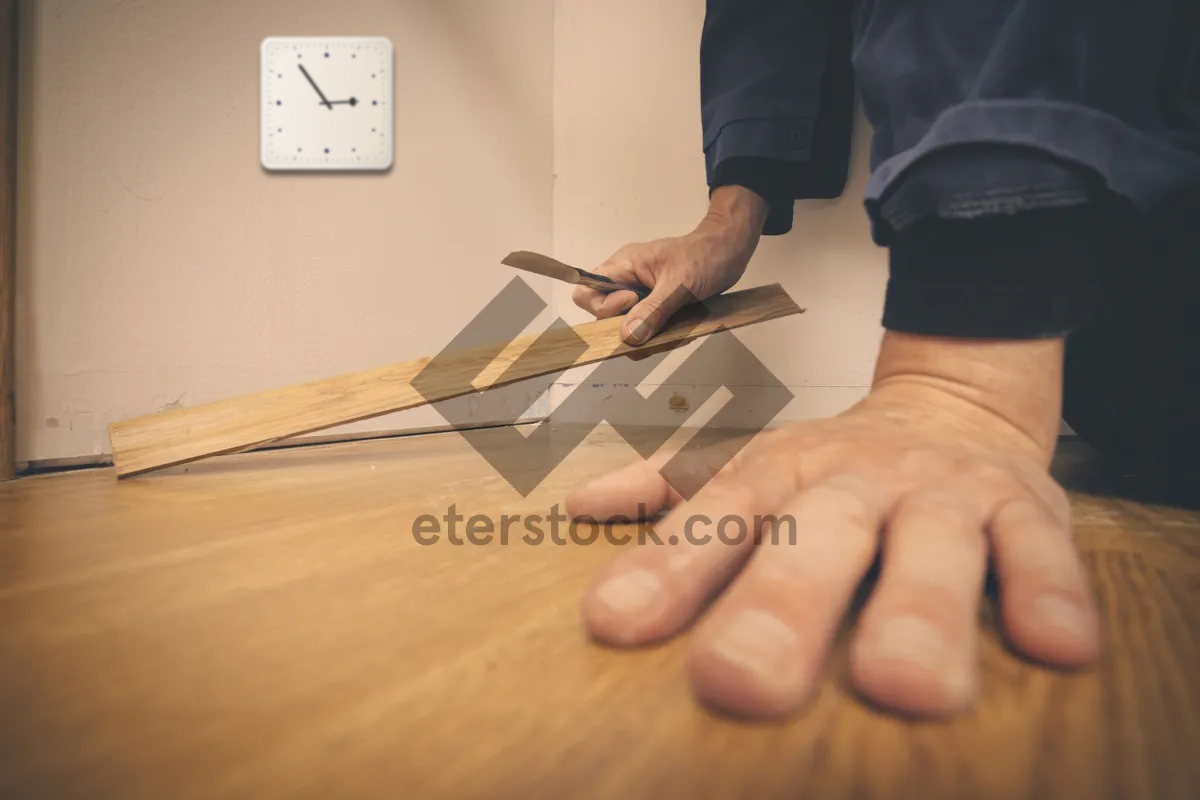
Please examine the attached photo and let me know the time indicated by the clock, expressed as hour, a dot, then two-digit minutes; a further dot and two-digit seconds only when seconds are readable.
2.54
